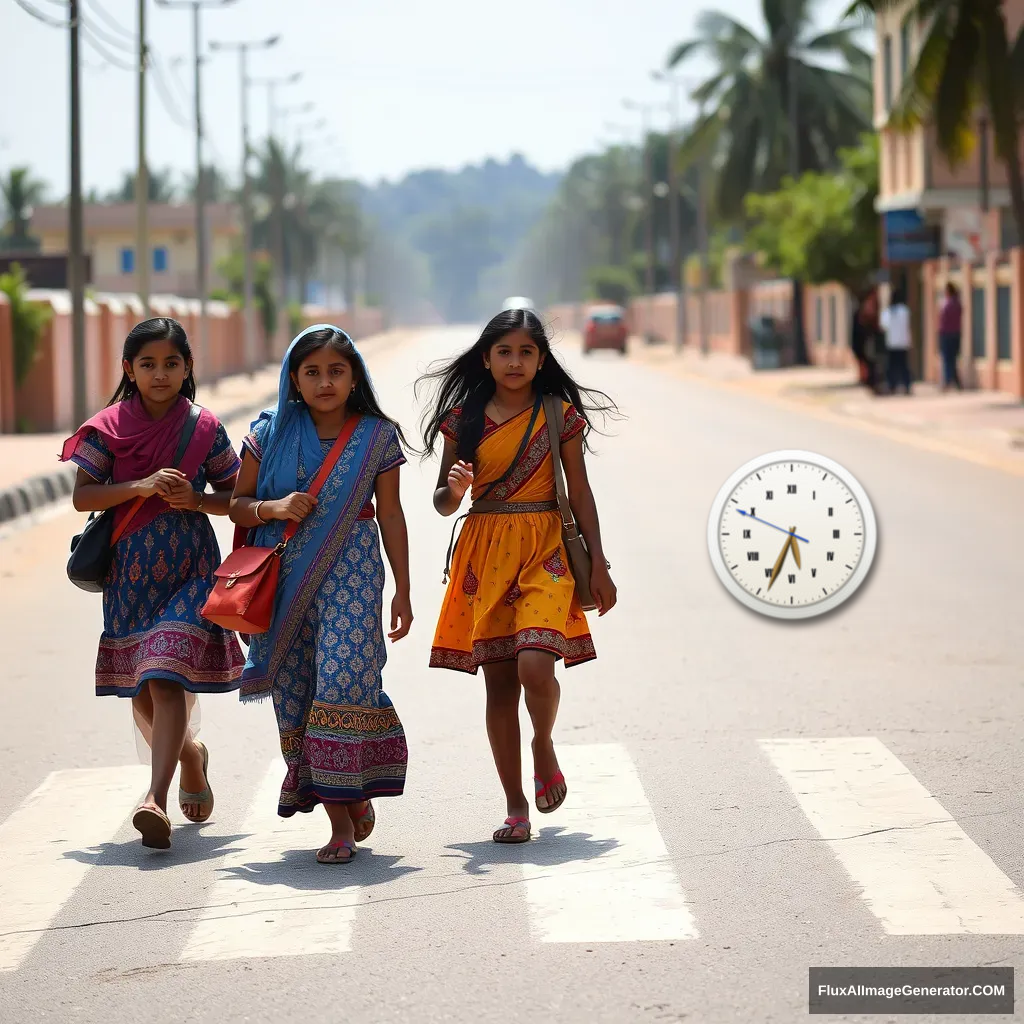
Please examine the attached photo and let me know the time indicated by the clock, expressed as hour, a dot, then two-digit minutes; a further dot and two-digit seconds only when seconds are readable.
5.33.49
